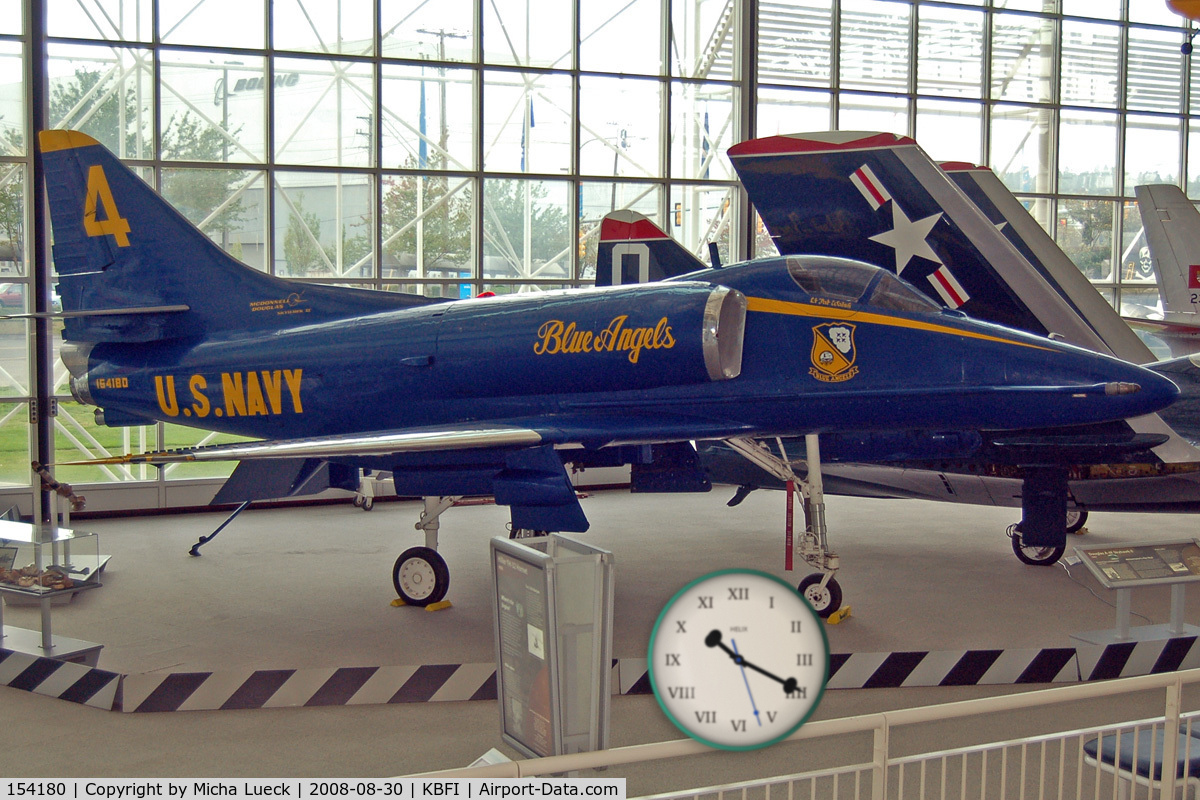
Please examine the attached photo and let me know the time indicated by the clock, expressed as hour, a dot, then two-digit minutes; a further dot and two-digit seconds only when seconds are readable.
10.19.27
